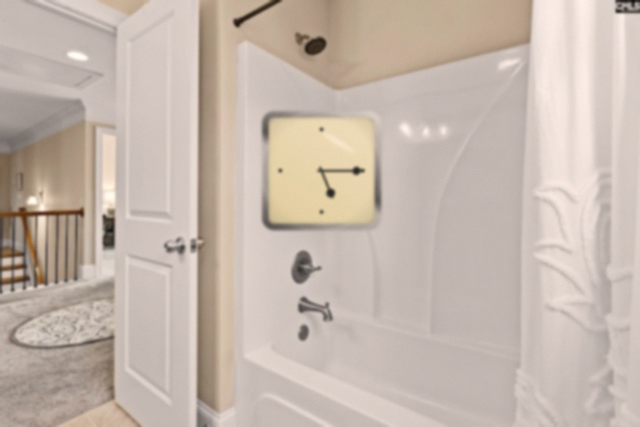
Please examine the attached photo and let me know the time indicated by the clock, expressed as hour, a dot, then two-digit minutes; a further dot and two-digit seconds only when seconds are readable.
5.15
